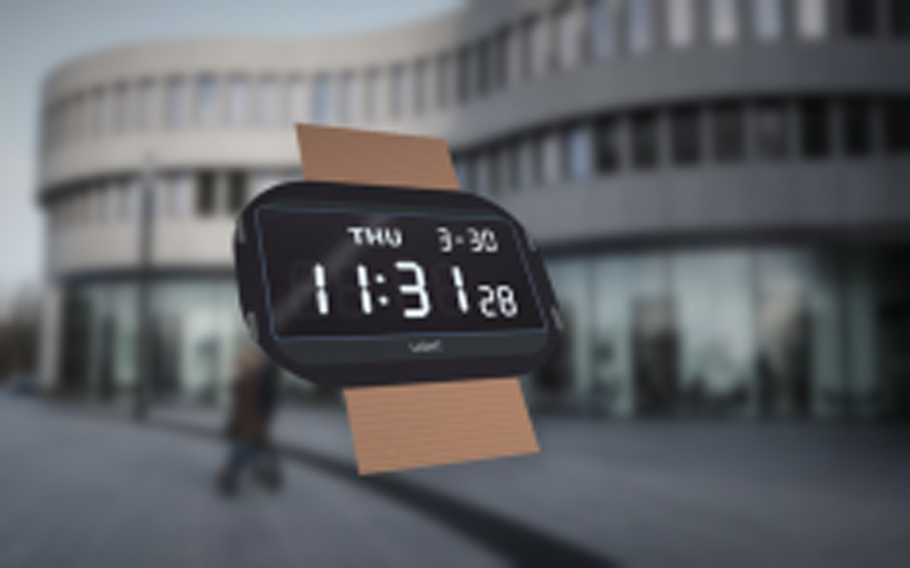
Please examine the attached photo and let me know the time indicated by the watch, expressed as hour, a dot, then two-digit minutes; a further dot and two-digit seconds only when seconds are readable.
11.31.28
